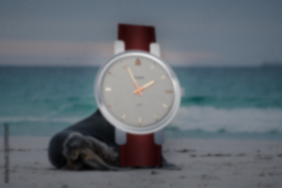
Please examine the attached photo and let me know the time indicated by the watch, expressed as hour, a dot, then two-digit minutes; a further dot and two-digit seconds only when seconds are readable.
1.56
